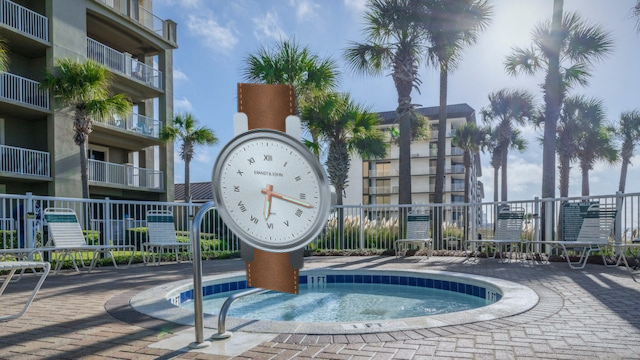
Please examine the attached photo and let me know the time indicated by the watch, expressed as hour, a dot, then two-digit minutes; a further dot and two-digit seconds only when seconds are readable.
6.17
